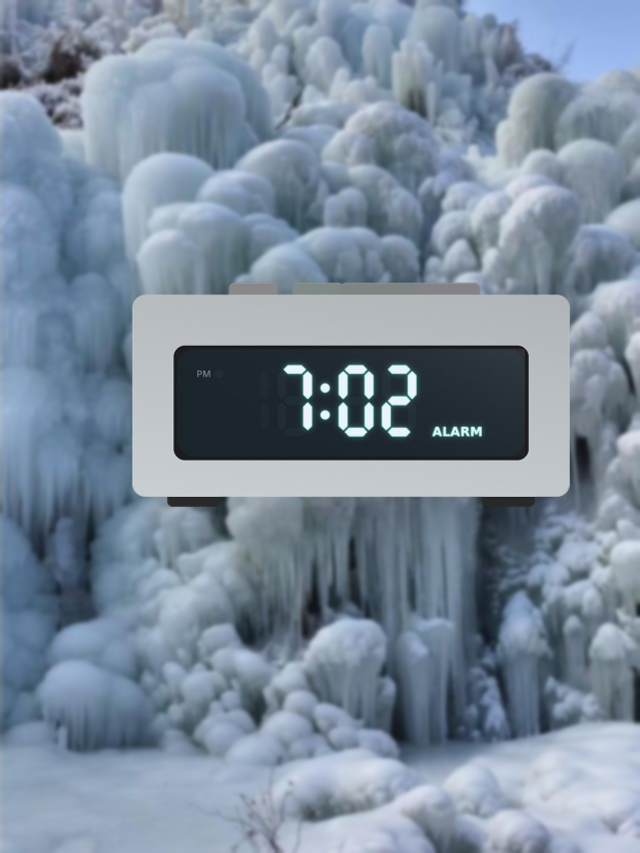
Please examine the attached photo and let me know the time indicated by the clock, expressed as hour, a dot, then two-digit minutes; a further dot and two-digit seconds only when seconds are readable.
7.02
